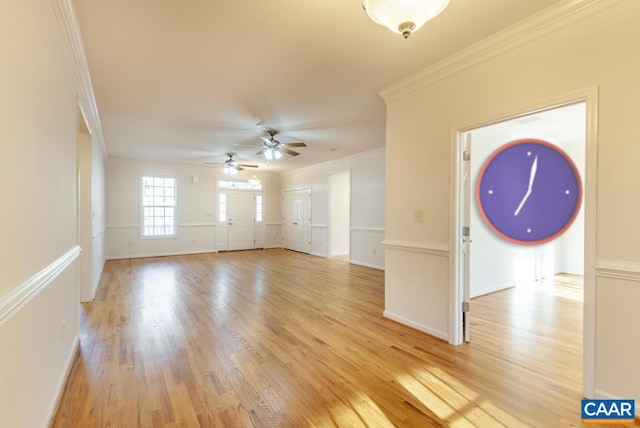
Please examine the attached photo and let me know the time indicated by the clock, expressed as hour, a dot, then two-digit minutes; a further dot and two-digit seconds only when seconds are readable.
7.02
